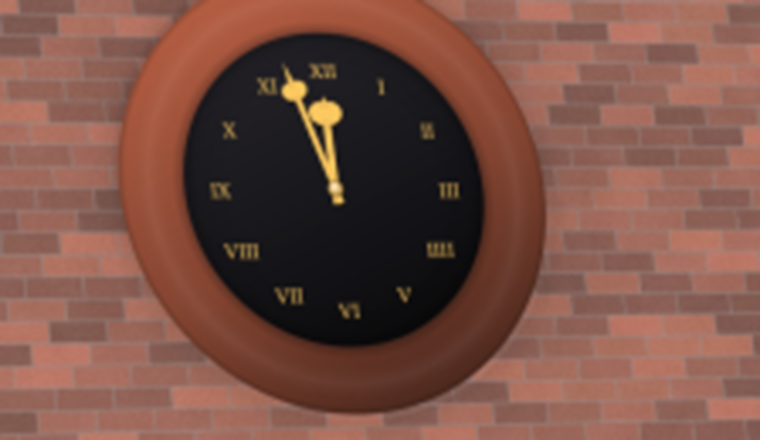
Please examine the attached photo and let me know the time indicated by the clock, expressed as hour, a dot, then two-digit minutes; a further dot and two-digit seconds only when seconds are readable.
11.57
